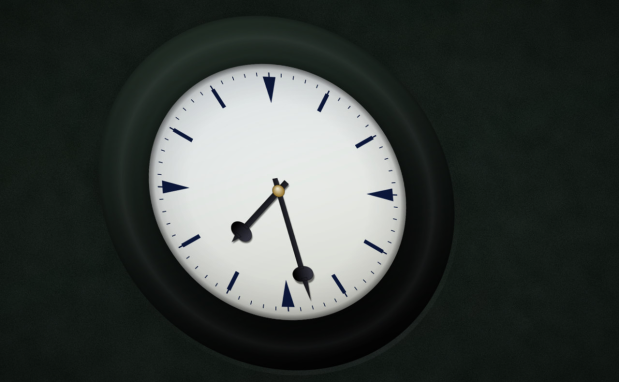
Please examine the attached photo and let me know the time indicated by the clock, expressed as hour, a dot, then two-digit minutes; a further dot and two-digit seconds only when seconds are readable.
7.28
